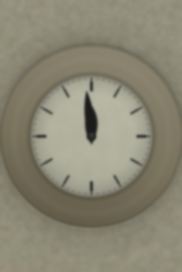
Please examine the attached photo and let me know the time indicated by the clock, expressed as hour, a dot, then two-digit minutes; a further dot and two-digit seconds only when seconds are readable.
11.59
